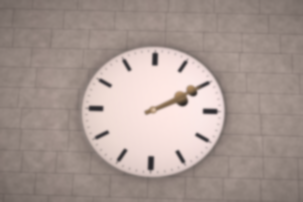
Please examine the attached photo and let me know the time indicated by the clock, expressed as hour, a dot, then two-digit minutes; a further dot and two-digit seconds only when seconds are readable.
2.10
